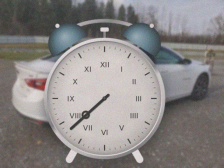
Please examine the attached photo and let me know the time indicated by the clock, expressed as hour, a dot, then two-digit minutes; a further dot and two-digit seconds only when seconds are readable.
7.38
